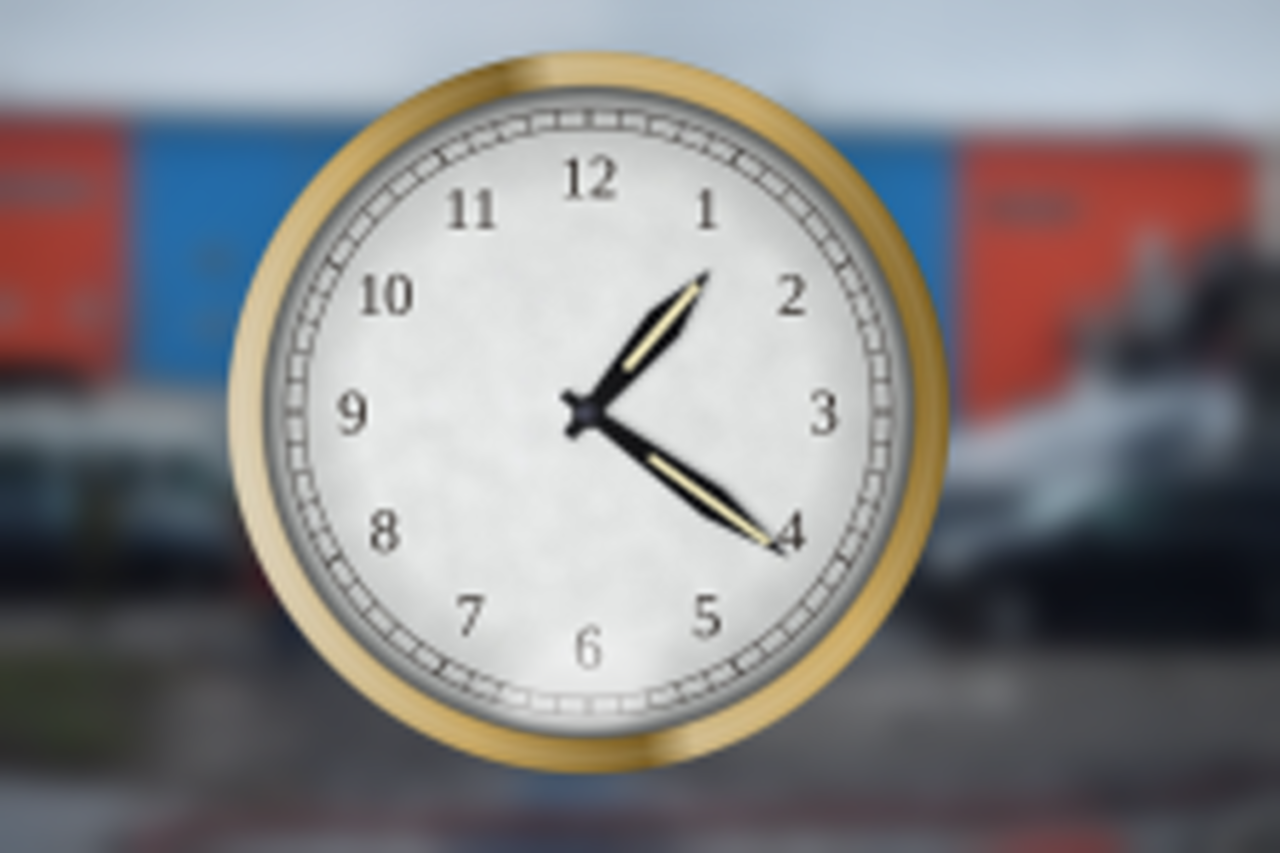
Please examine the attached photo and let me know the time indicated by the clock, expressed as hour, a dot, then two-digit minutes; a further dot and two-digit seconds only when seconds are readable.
1.21
